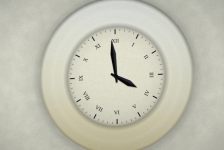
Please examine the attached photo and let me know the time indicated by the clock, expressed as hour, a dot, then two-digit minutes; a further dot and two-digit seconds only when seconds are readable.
3.59
